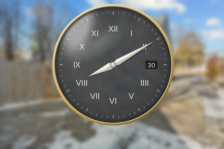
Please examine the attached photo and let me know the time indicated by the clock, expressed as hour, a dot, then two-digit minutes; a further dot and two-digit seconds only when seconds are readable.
8.10
